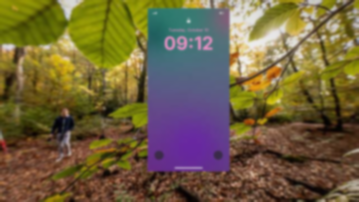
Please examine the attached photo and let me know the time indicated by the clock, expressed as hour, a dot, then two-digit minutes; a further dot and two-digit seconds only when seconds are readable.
9.12
